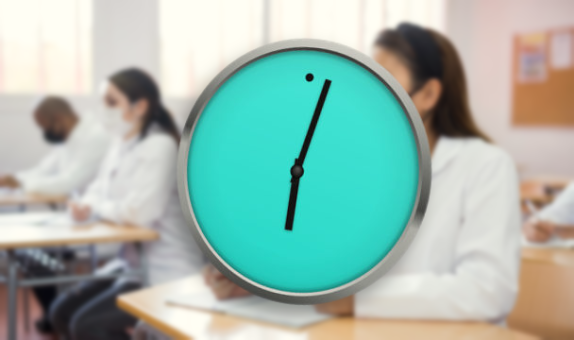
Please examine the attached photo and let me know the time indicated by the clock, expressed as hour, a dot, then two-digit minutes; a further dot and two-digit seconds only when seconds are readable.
6.02
